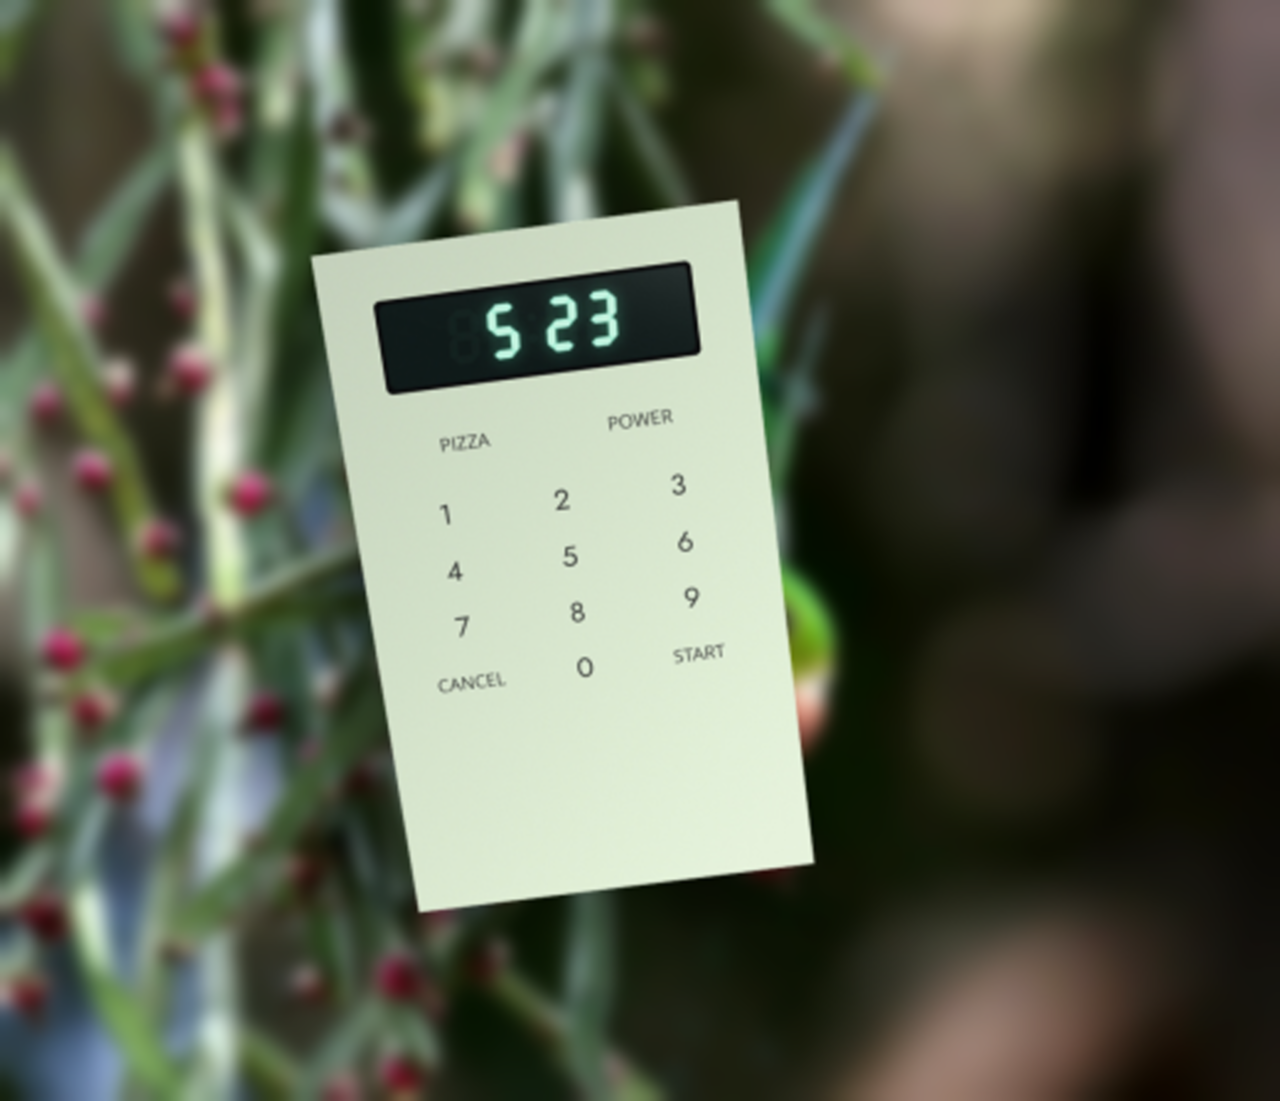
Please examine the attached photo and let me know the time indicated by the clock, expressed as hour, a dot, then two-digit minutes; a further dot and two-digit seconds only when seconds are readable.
5.23
